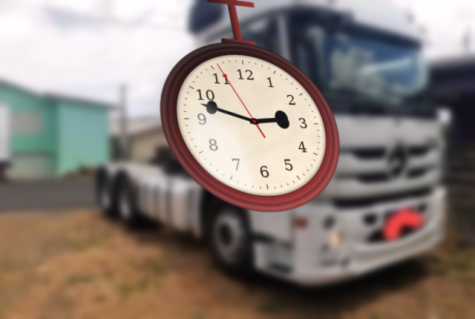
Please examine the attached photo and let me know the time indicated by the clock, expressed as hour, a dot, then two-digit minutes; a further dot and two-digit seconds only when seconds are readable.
2.47.56
